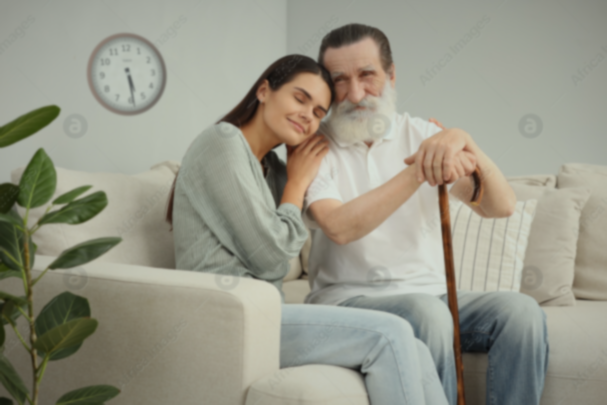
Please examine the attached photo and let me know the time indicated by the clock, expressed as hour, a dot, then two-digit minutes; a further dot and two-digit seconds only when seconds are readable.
5.29
